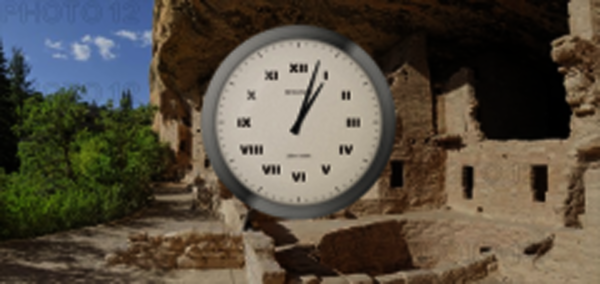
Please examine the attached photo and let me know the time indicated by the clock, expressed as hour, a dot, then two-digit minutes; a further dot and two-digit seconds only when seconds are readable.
1.03
